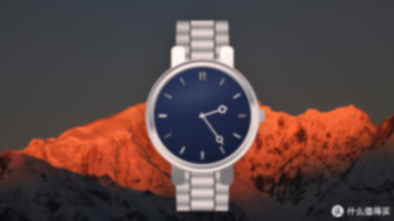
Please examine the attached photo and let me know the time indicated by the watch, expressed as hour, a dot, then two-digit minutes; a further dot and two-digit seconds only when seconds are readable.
2.24
